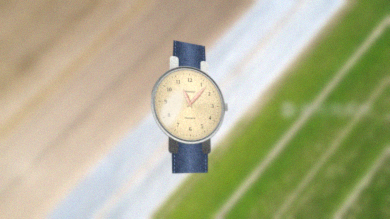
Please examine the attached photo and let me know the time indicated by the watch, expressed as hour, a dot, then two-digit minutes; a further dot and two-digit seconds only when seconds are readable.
11.07
